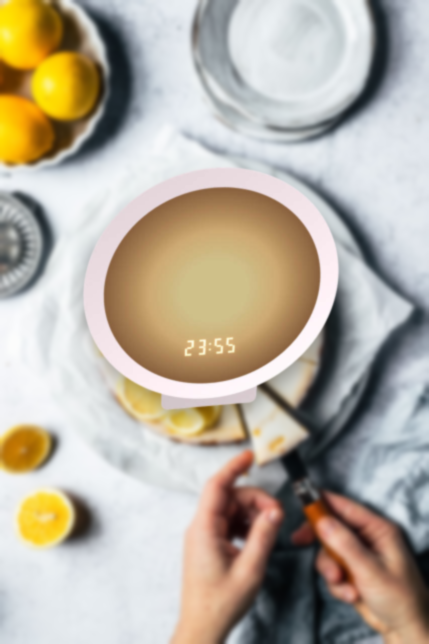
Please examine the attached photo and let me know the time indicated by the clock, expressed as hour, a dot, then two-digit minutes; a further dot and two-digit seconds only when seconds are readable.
23.55
